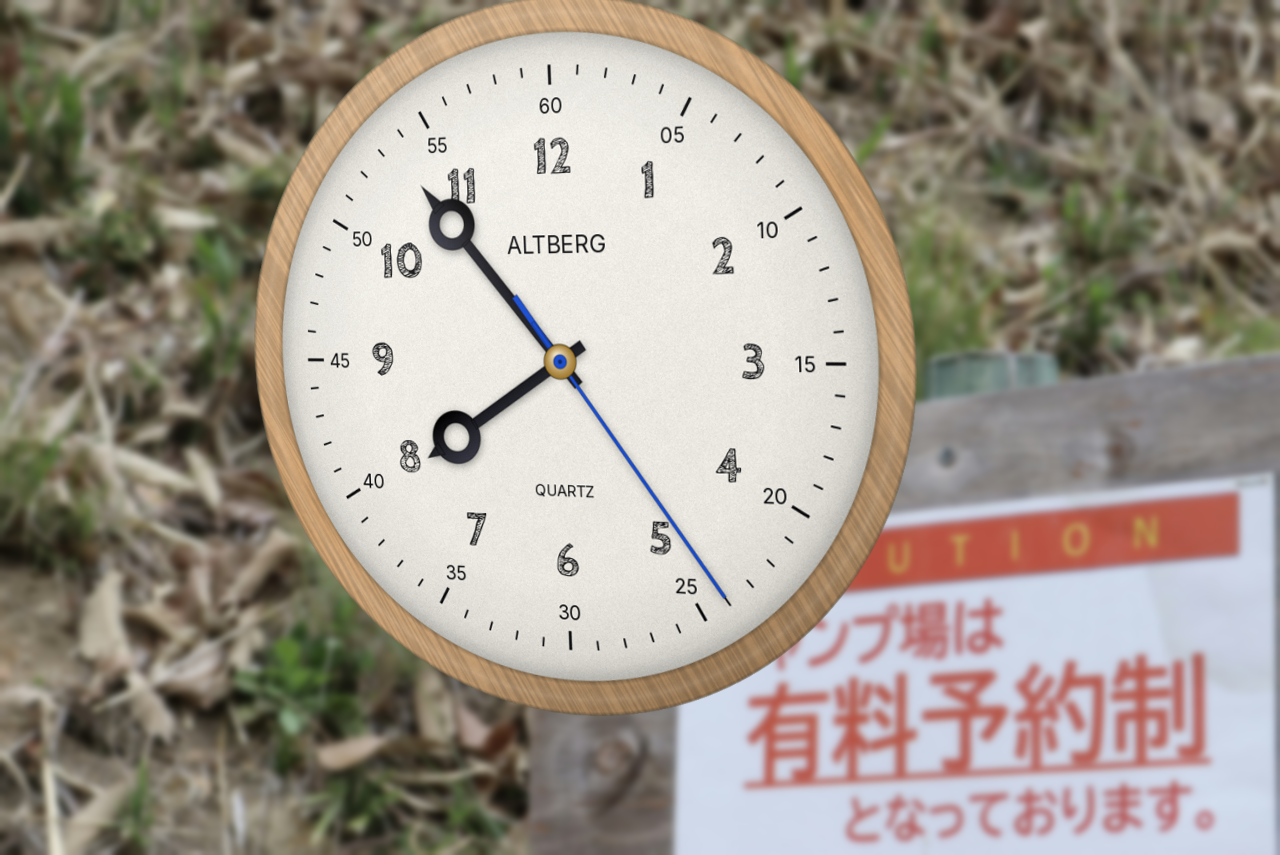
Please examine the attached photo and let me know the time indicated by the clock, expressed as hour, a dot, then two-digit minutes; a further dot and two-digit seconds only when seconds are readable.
7.53.24
